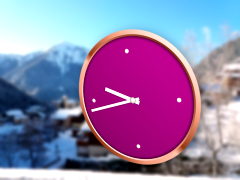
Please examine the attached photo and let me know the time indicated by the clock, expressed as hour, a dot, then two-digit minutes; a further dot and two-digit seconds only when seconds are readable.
9.43
